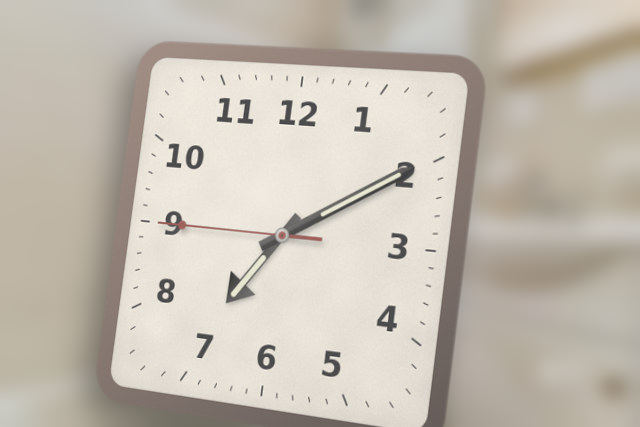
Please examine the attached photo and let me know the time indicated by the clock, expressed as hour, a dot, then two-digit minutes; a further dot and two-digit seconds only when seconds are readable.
7.09.45
